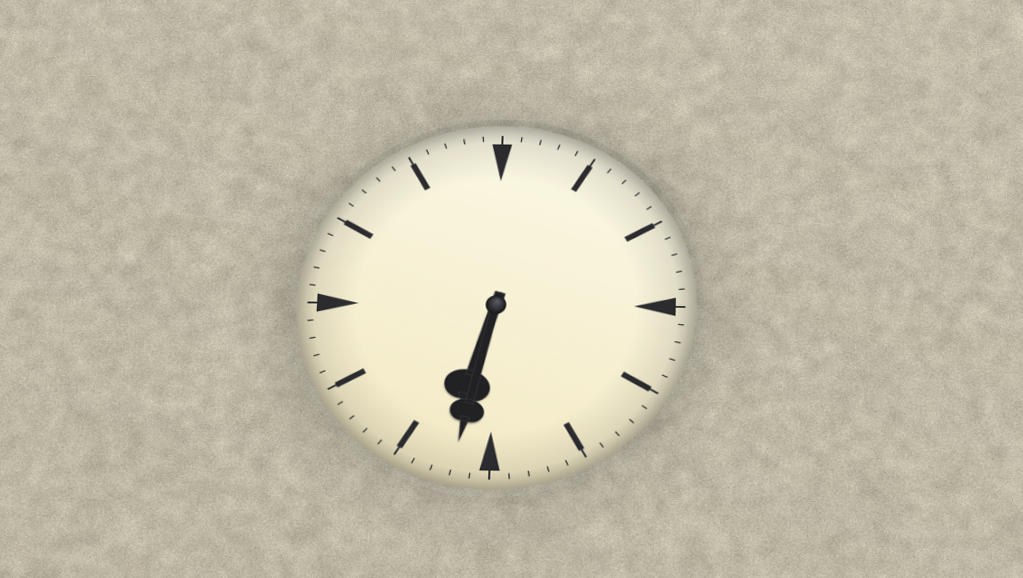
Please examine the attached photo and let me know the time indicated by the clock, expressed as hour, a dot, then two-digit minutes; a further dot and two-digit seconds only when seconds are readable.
6.32
